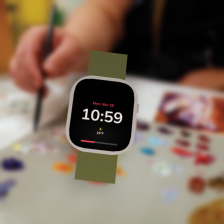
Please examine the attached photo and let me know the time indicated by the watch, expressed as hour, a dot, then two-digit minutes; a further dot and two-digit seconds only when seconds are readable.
10.59
